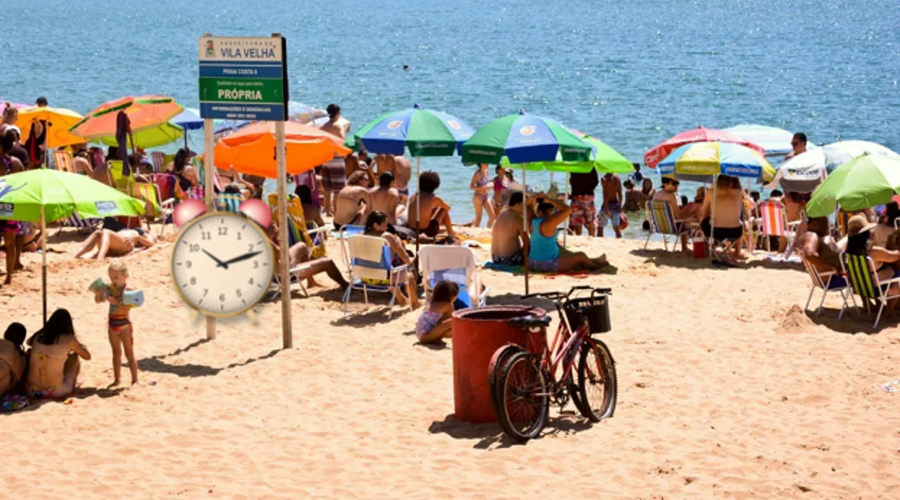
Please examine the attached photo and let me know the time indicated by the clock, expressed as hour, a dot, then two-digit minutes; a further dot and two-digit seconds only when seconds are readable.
10.12
